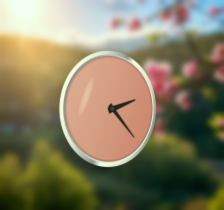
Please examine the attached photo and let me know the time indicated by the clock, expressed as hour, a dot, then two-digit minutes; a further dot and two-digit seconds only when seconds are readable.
2.23
